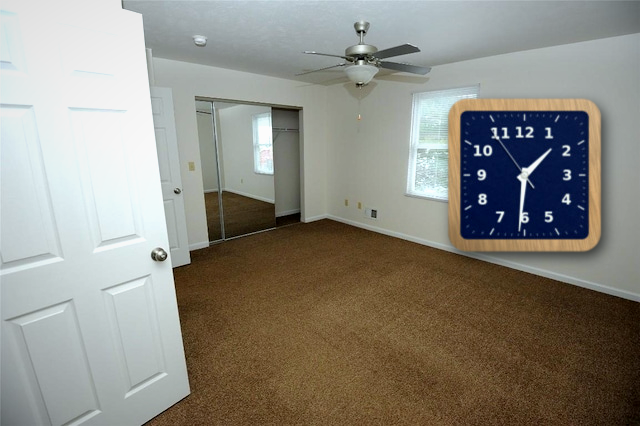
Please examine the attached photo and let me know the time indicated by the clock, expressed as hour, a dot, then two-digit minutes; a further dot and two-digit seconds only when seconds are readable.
1.30.54
